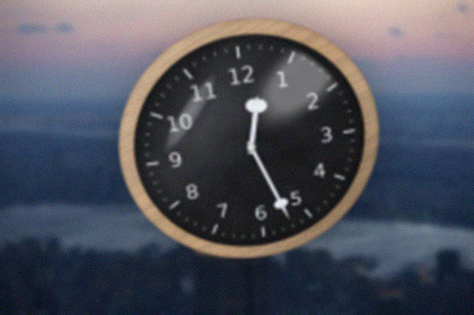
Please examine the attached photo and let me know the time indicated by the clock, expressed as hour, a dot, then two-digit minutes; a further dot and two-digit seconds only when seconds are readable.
12.27
